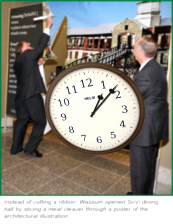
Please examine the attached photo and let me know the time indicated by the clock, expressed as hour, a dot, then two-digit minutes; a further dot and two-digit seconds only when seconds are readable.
1.08
